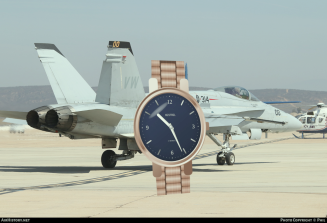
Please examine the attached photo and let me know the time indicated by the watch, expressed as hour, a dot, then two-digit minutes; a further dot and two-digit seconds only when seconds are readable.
10.26
